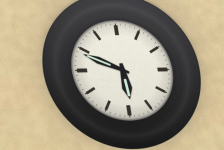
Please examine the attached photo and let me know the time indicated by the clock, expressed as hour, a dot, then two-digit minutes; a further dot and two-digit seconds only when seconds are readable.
5.49
